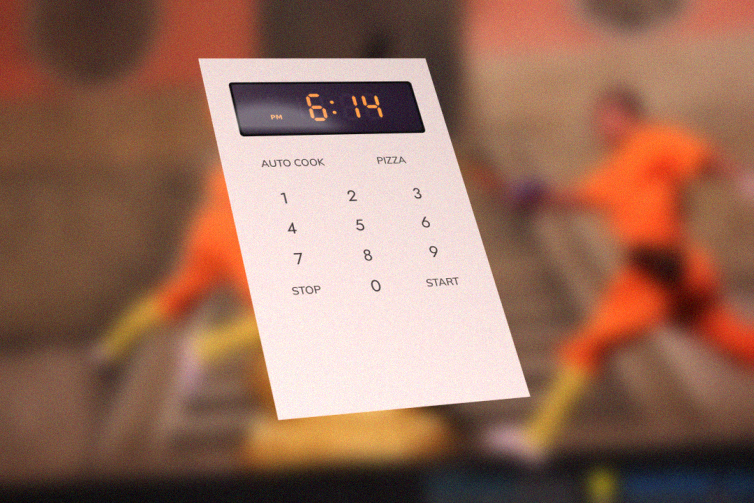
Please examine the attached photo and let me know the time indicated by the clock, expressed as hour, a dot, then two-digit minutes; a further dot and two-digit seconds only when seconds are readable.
6.14
